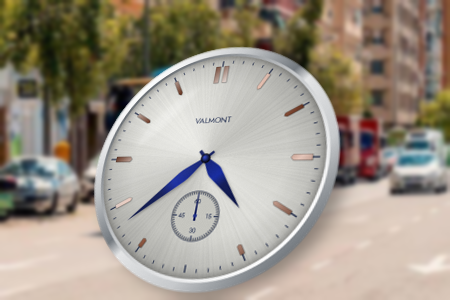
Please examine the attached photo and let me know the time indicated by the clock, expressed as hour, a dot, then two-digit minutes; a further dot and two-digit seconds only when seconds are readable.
4.38
